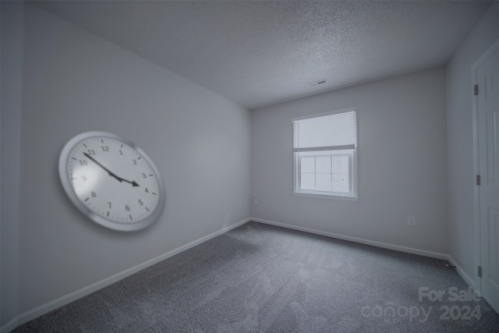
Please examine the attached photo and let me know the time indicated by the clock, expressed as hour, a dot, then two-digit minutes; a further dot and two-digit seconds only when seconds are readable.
3.53
